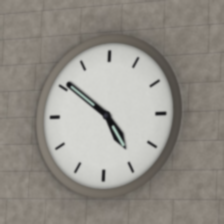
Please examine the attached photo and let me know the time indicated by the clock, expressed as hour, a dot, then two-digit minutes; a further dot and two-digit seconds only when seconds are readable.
4.51
